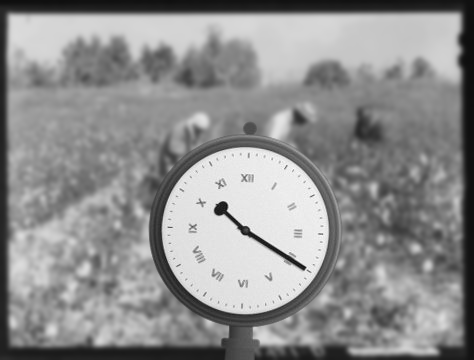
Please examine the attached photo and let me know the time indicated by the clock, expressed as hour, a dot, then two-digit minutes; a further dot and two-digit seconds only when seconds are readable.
10.20
